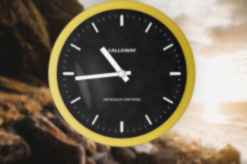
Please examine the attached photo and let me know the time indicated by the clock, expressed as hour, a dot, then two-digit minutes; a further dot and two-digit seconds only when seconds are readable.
10.44
